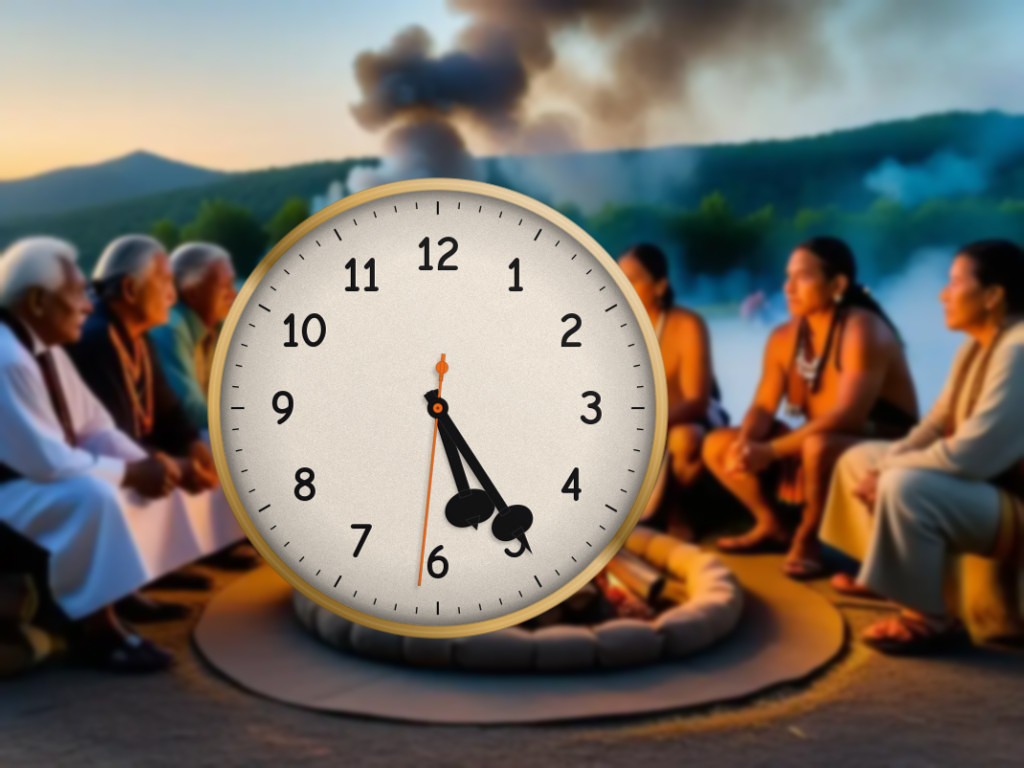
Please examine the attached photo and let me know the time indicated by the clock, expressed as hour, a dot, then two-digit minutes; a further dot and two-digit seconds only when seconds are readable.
5.24.31
